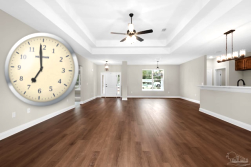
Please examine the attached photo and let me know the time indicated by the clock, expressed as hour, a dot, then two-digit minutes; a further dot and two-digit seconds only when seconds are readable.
6.59
